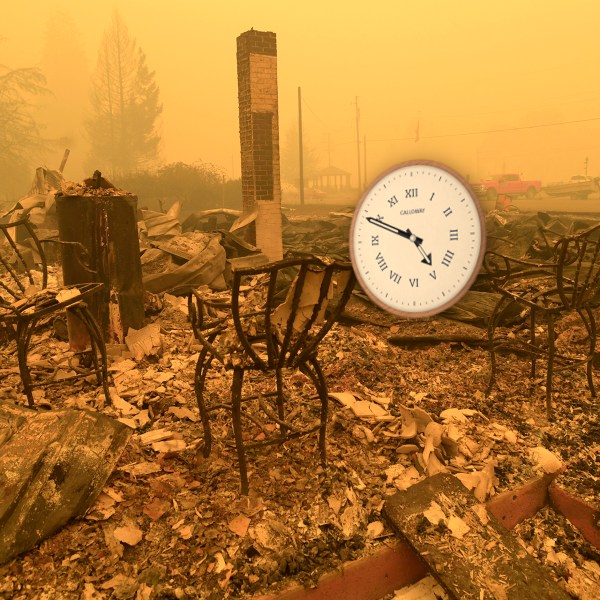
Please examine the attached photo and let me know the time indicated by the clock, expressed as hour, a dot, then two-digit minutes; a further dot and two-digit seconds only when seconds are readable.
4.49
